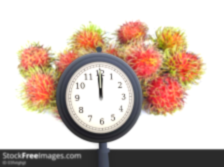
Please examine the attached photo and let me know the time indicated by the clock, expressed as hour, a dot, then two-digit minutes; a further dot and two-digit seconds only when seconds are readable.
12.00
